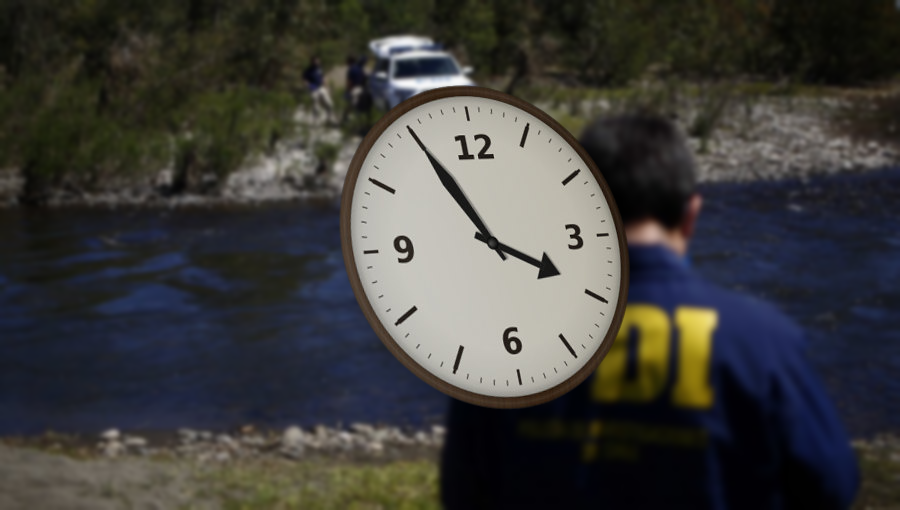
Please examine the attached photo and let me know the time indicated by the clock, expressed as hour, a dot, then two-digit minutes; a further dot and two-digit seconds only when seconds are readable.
3.55
